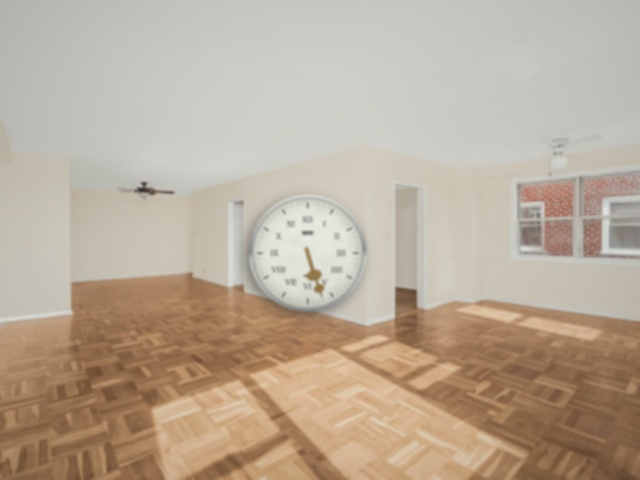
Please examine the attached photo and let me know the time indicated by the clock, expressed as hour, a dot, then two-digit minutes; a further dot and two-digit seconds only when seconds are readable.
5.27
